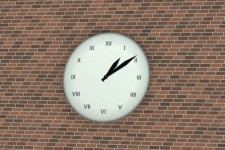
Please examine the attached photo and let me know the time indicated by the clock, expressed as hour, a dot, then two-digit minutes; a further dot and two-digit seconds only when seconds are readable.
1.09
